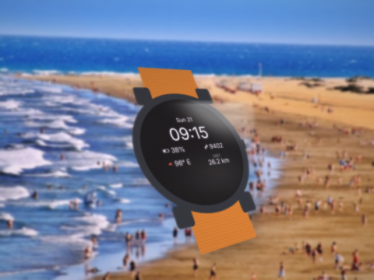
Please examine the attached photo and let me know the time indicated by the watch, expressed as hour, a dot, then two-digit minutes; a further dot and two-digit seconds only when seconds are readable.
9.15
